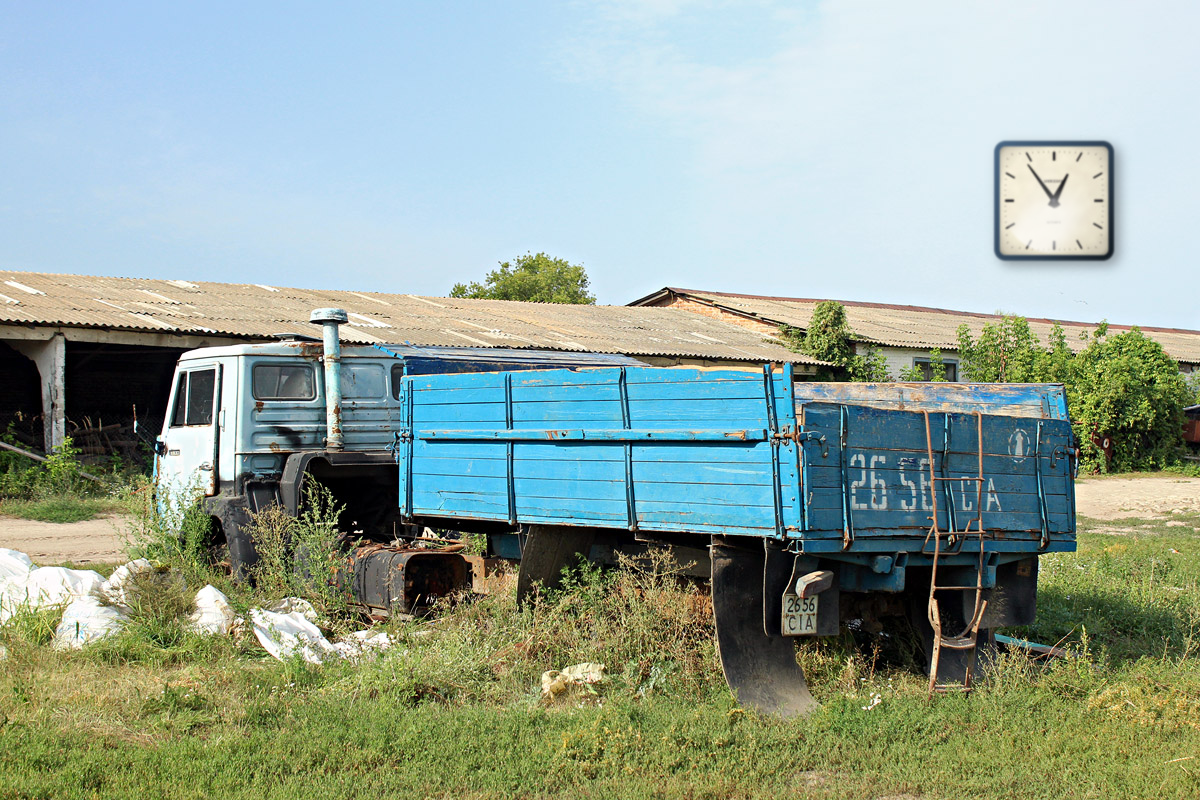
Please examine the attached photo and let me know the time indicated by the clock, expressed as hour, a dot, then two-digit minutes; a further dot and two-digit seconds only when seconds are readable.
12.54
